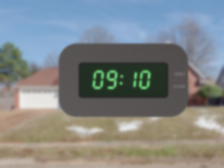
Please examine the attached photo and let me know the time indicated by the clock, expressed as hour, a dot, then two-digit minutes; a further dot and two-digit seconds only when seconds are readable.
9.10
